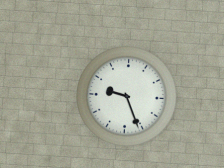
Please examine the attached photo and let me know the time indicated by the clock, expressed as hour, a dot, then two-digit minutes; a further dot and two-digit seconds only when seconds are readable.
9.26
